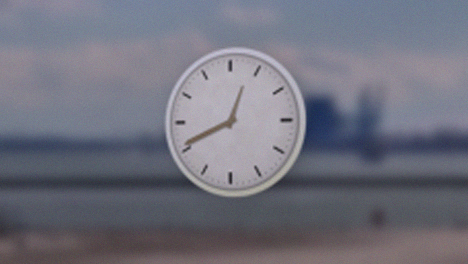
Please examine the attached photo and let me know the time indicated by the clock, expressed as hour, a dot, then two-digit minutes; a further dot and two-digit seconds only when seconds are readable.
12.41
